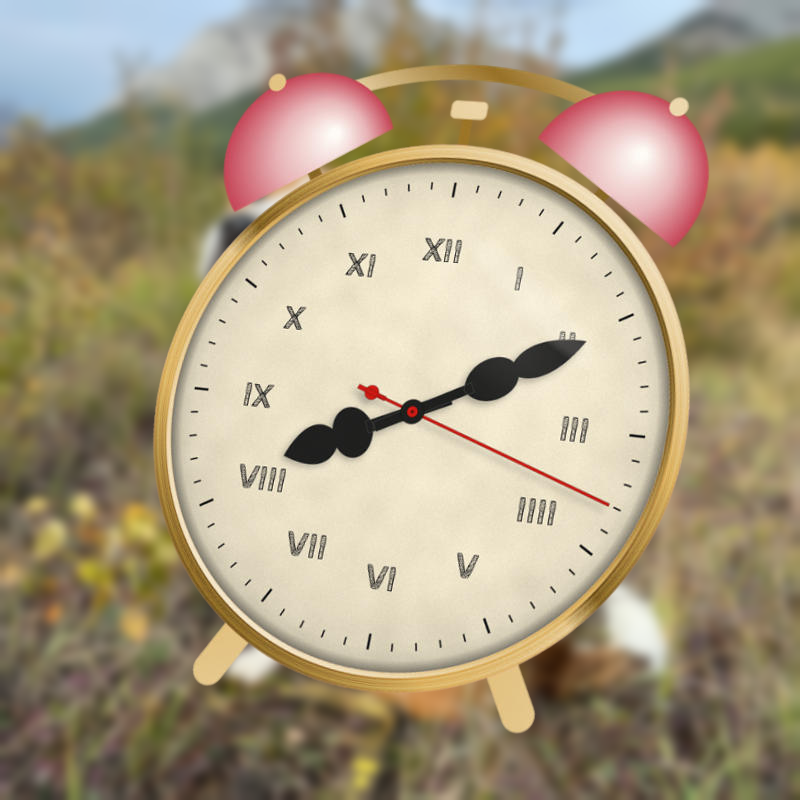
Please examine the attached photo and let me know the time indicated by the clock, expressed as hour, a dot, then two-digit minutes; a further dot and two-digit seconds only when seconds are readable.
8.10.18
